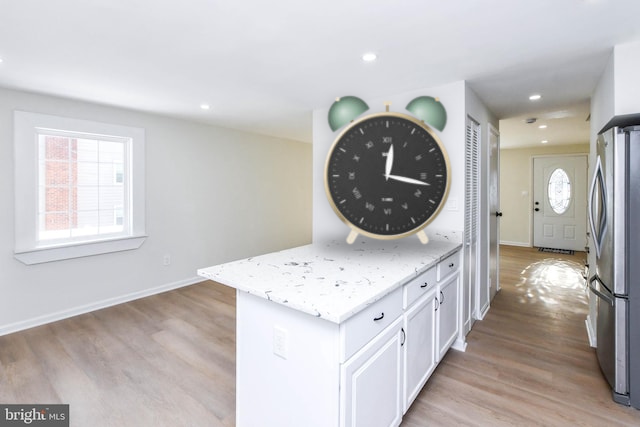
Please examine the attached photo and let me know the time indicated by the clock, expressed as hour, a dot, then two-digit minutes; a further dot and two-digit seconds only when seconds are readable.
12.17
